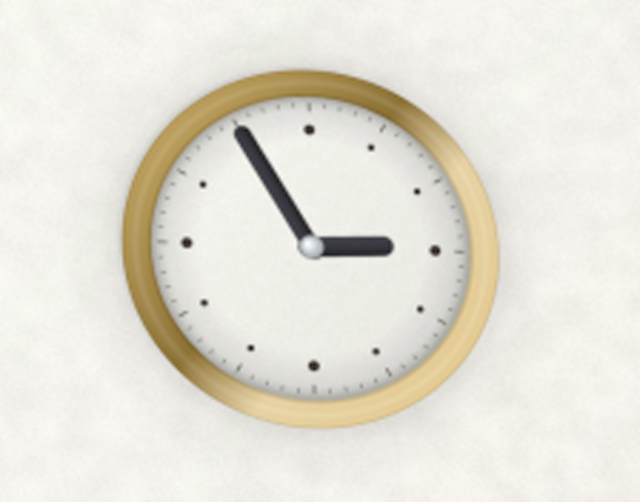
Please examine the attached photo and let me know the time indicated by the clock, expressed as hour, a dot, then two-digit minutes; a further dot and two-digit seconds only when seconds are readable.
2.55
